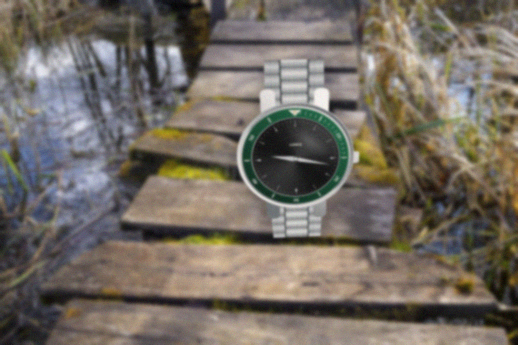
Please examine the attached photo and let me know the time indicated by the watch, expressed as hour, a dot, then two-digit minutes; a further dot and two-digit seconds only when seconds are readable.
9.17
